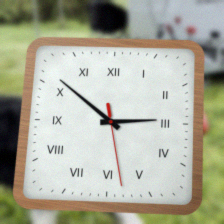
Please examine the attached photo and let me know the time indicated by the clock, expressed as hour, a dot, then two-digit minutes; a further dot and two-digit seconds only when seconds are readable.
2.51.28
